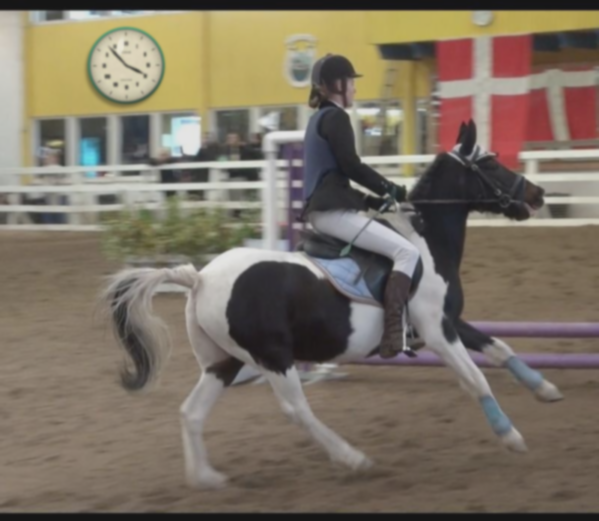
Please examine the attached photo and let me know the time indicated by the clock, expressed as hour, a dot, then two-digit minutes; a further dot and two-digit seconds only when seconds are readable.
3.53
